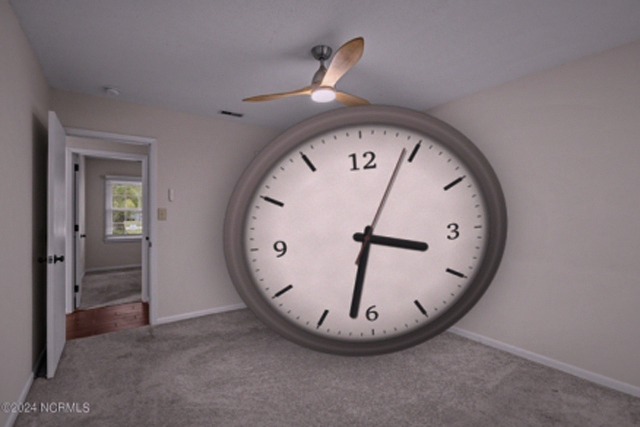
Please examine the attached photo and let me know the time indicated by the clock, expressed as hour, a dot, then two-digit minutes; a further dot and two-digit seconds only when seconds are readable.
3.32.04
